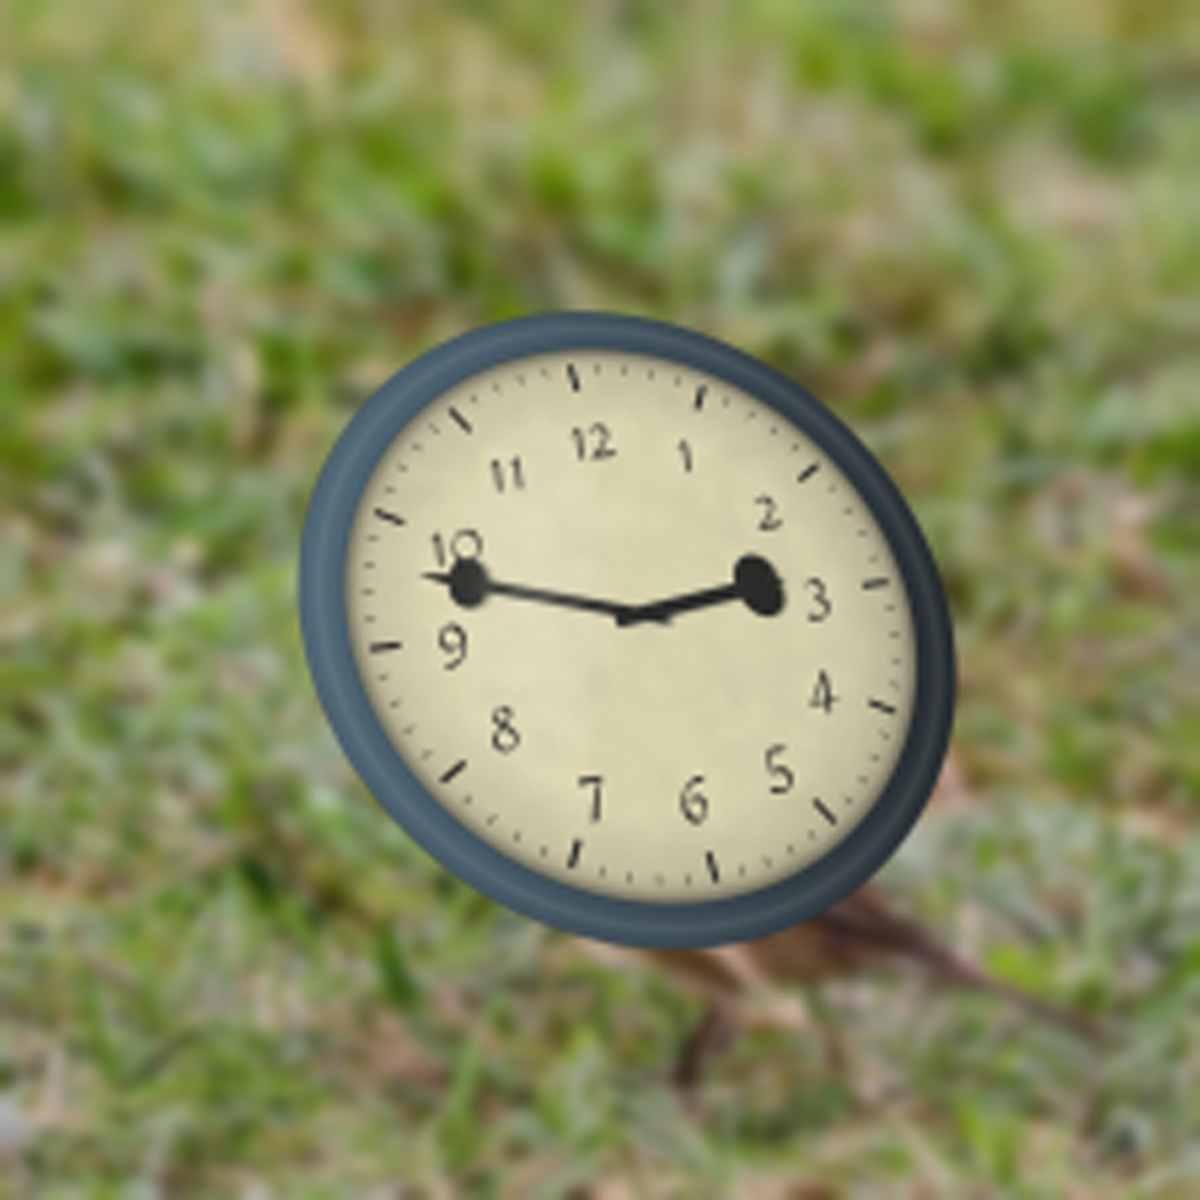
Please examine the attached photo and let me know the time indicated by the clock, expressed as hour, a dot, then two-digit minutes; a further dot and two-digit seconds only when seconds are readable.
2.48
